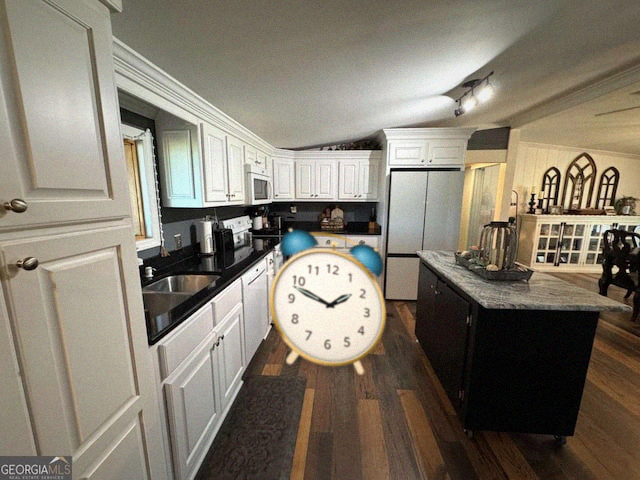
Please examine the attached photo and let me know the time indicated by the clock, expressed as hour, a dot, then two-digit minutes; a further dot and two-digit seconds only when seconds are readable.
1.48
